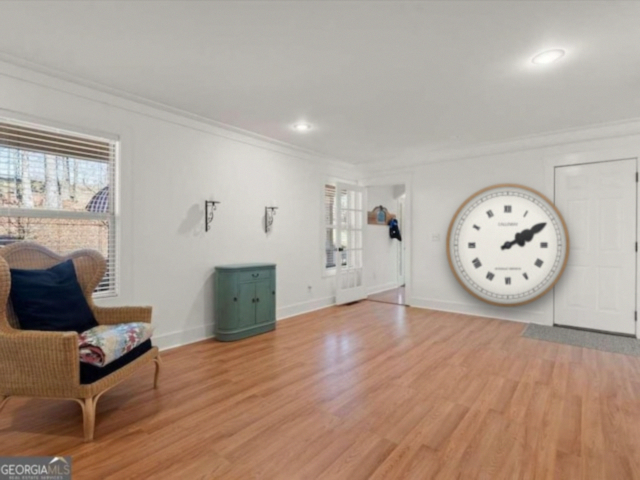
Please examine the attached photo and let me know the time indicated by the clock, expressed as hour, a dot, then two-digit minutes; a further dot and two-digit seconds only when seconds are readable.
2.10
